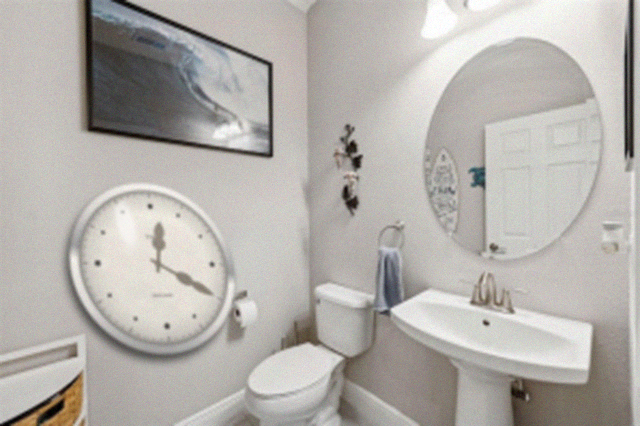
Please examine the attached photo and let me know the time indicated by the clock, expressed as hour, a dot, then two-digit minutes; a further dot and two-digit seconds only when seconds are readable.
12.20
